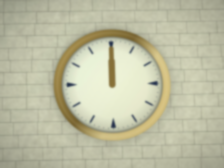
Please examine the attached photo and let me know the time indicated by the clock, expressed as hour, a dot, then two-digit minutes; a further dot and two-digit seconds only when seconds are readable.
12.00
